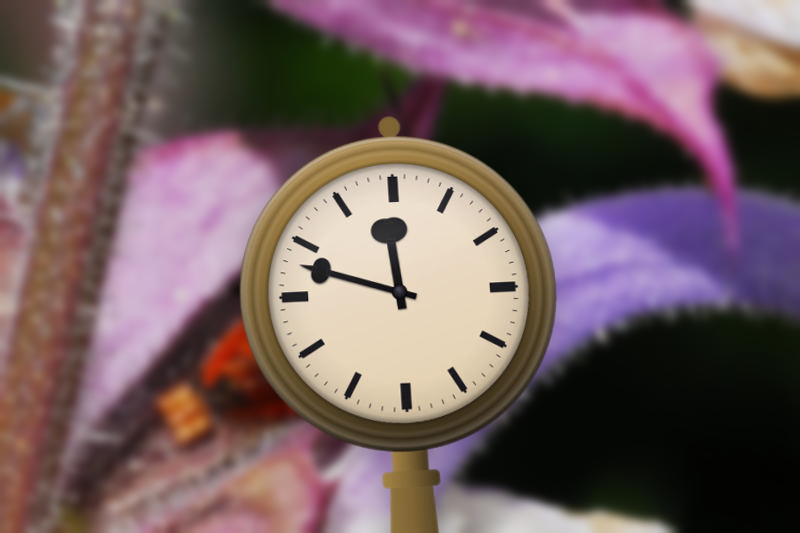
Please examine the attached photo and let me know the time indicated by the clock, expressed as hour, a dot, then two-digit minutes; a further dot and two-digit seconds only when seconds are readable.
11.48
